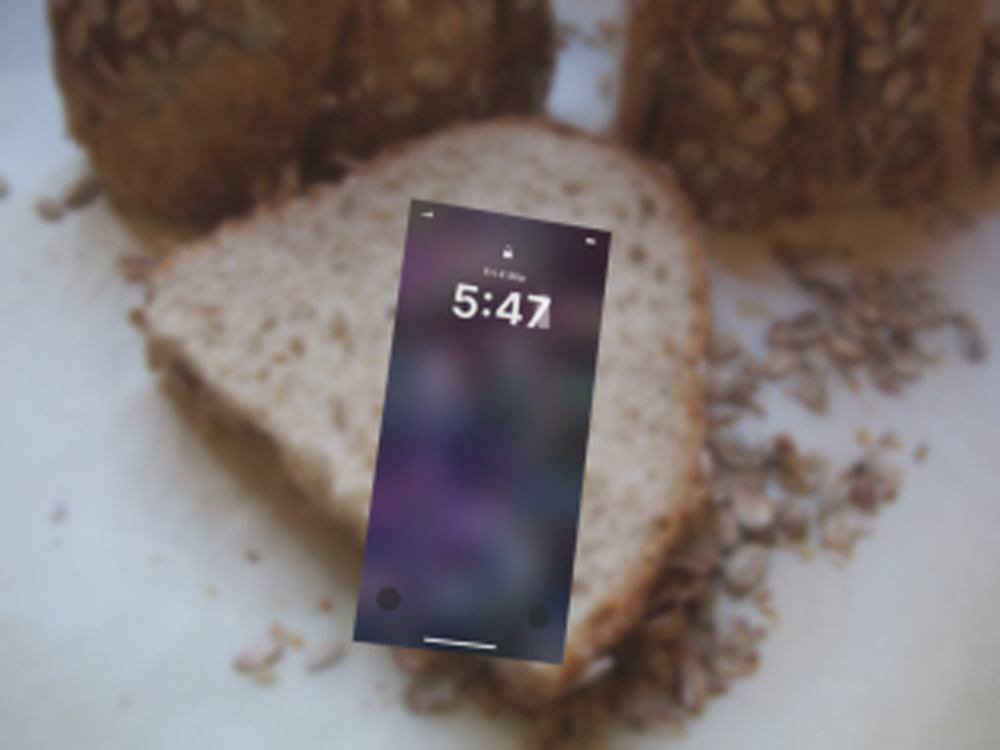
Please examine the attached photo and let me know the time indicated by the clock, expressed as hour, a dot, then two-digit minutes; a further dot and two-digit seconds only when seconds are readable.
5.47
